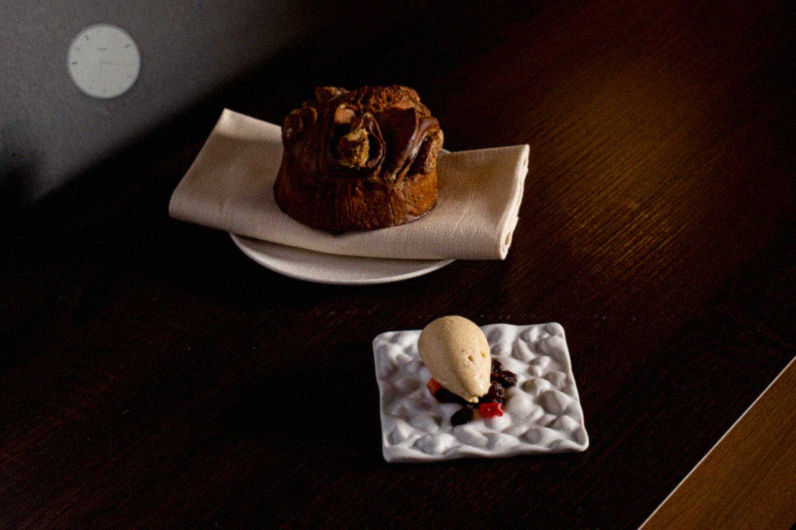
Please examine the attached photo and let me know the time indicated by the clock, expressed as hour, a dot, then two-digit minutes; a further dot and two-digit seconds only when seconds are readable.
6.16
